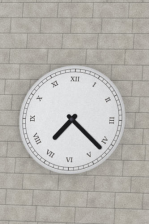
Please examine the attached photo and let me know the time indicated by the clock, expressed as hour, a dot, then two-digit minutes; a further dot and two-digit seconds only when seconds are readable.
7.22
